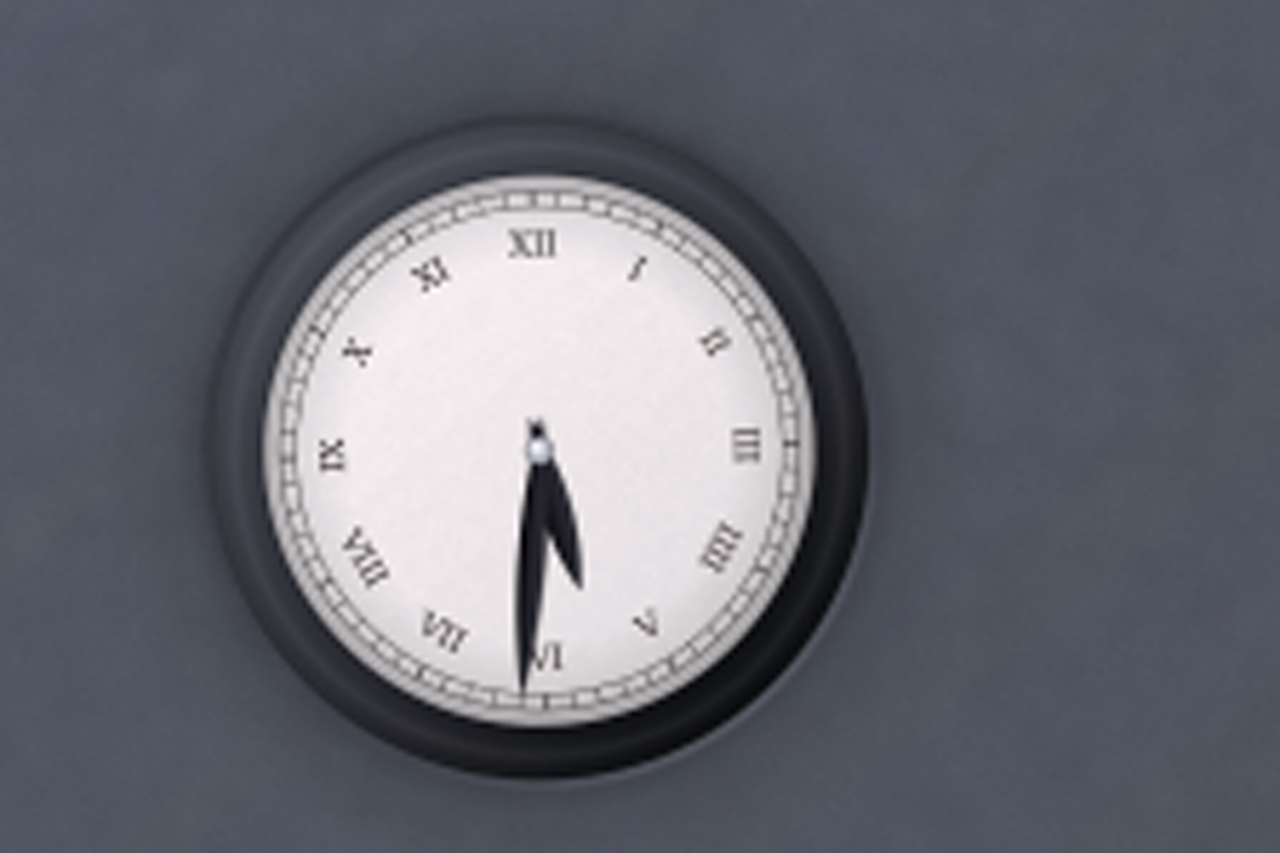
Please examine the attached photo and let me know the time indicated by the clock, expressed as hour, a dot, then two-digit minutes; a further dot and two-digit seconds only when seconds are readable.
5.31
